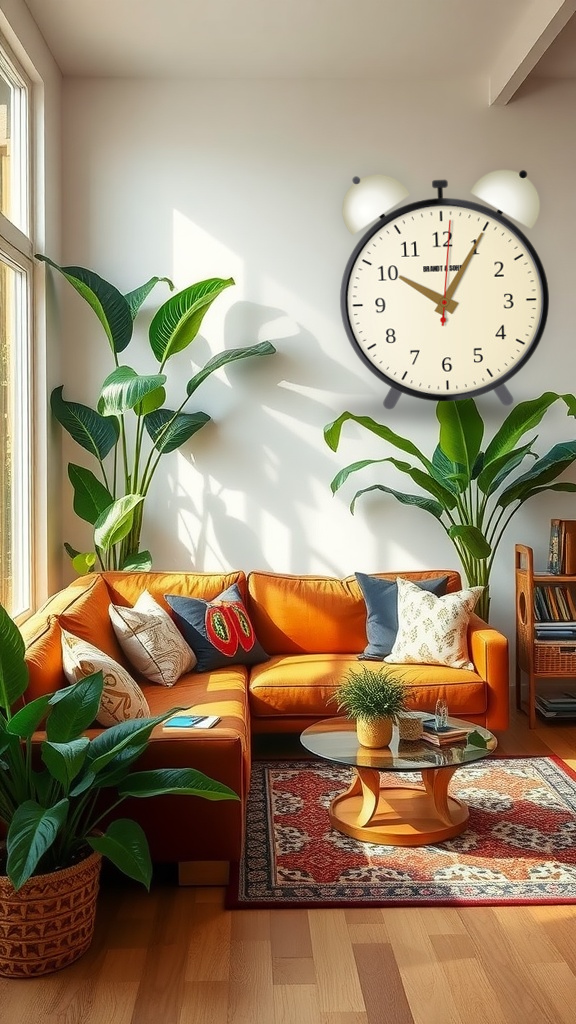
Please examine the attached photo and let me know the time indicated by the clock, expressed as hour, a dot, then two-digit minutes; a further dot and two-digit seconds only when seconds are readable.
10.05.01
